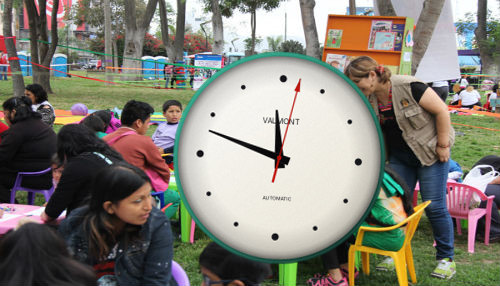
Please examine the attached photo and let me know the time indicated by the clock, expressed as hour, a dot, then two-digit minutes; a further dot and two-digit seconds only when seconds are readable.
11.48.02
